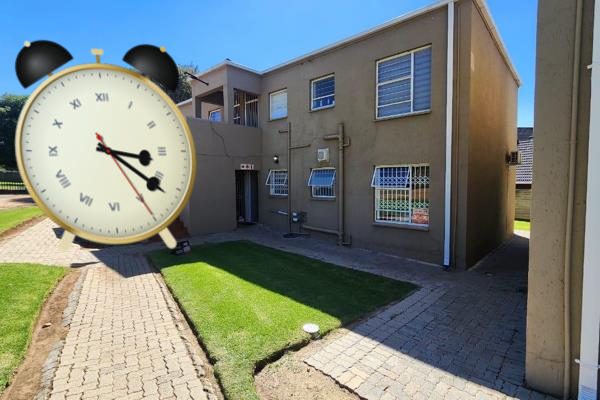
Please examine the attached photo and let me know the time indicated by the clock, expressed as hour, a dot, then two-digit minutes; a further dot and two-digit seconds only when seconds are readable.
3.21.25
